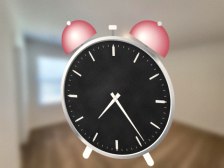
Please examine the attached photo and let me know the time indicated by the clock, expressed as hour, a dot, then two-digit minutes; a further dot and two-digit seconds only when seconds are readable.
7.24
